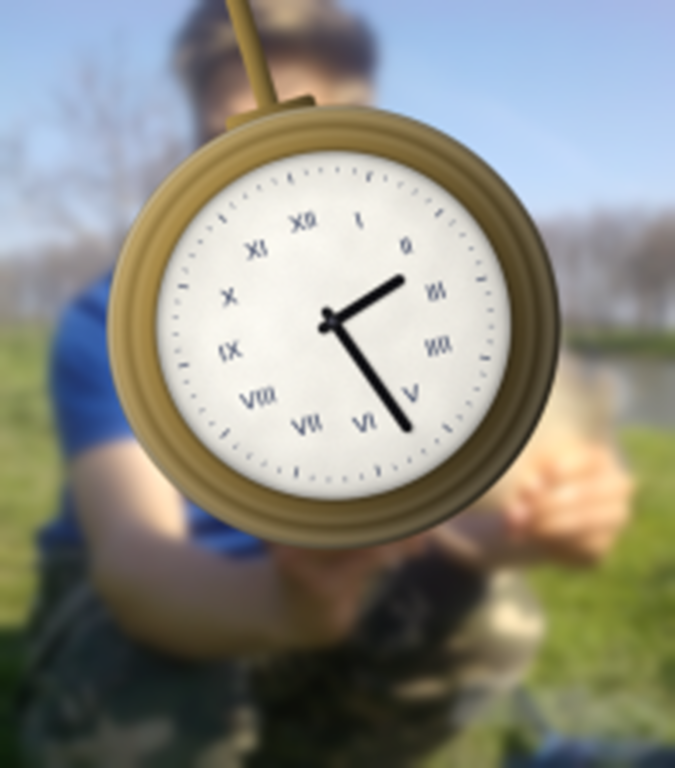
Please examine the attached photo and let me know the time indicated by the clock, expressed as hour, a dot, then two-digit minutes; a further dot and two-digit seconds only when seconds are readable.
2.27
